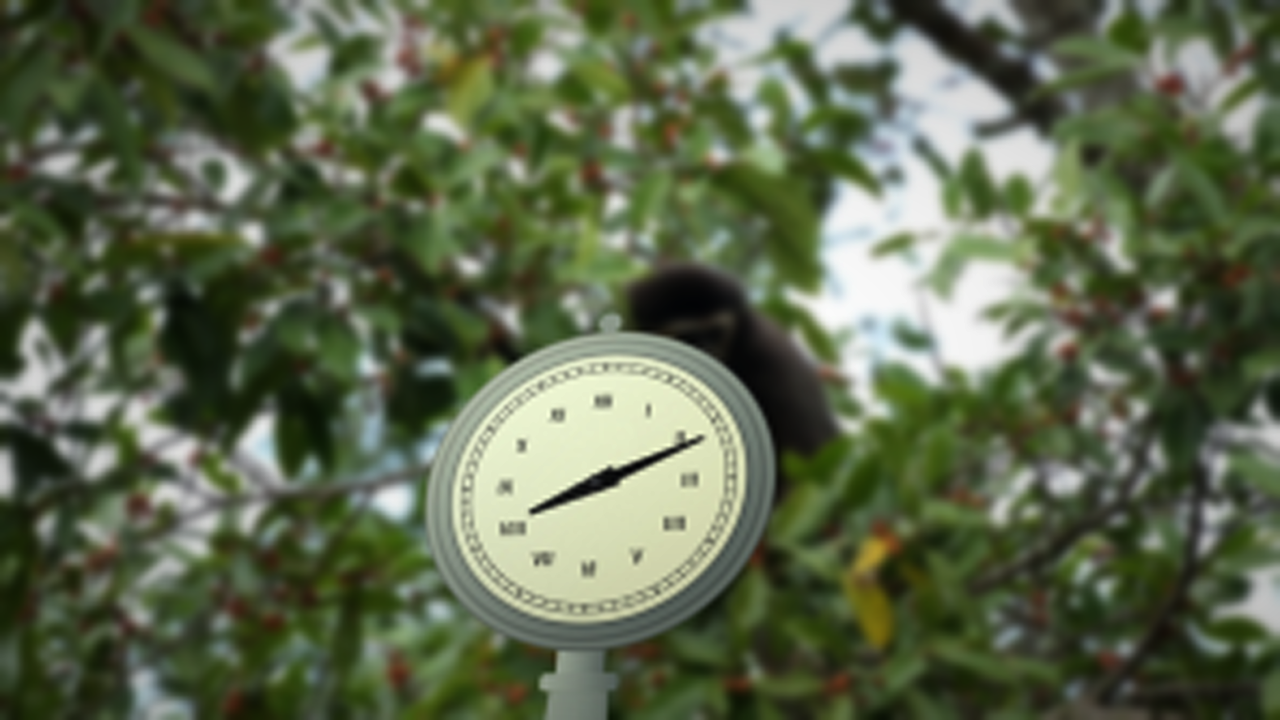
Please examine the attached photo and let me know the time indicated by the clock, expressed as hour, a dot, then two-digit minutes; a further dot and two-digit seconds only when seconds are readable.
8.11
